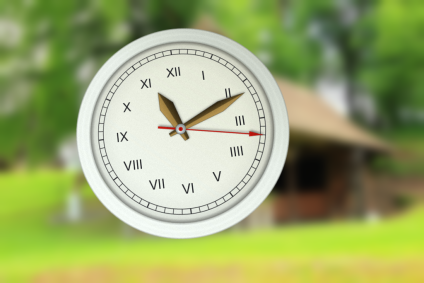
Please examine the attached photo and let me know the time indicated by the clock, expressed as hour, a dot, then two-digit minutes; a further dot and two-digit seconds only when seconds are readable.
11.11.17
